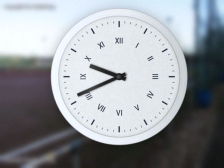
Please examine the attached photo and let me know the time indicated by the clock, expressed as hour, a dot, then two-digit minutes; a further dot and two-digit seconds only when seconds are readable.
9.41
